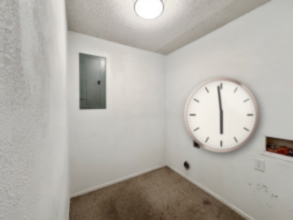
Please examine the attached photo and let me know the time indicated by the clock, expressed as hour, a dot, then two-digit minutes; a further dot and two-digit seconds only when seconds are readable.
5.59
